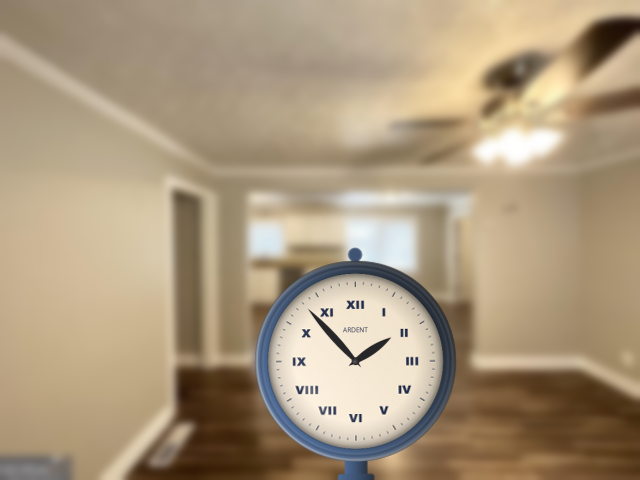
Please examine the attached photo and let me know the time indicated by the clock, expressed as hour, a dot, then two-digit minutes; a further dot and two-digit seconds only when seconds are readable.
1.53
